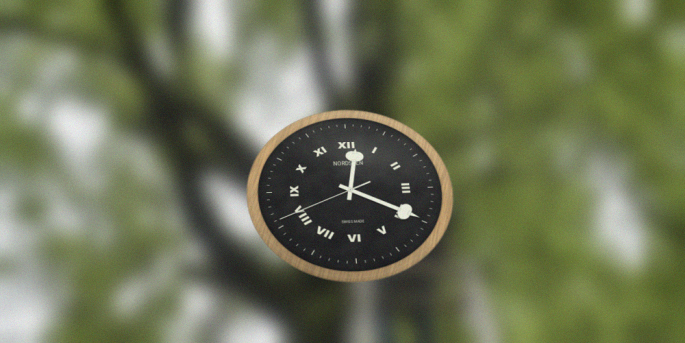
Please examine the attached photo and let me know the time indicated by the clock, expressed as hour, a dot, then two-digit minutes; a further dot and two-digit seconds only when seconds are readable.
12.19.41
